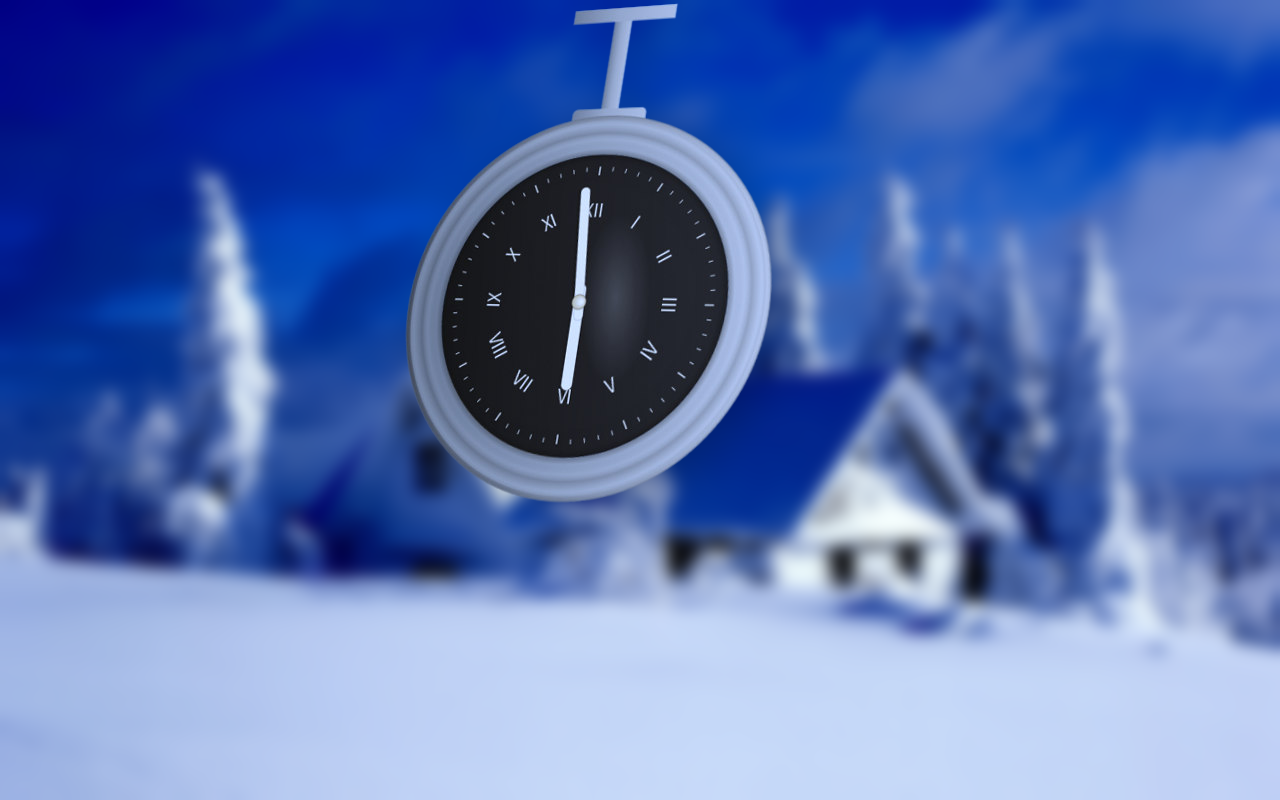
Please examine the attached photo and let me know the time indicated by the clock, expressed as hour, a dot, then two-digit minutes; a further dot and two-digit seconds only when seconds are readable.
5.59
